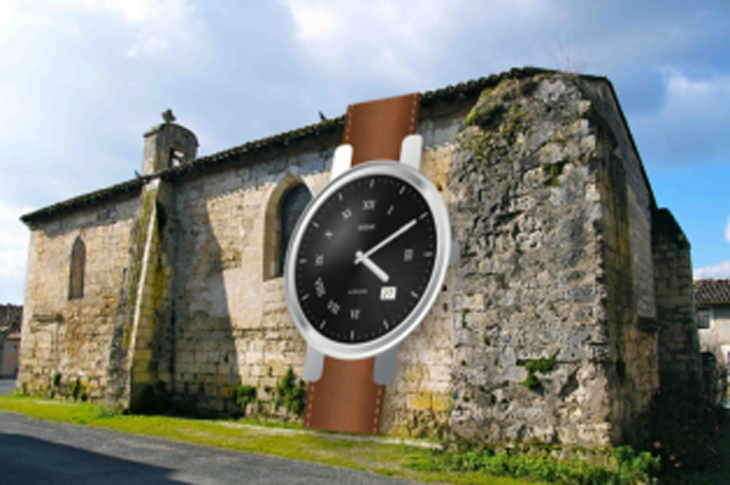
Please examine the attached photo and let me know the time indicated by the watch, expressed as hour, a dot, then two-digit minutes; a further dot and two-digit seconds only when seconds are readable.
4.10
